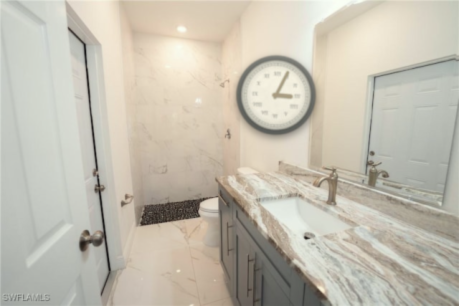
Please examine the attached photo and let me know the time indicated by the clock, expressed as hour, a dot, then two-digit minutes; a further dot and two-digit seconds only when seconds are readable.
3.04
